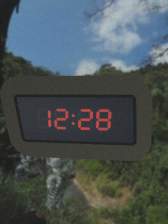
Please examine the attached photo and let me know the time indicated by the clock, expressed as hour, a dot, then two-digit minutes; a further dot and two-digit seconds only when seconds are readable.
12.28
